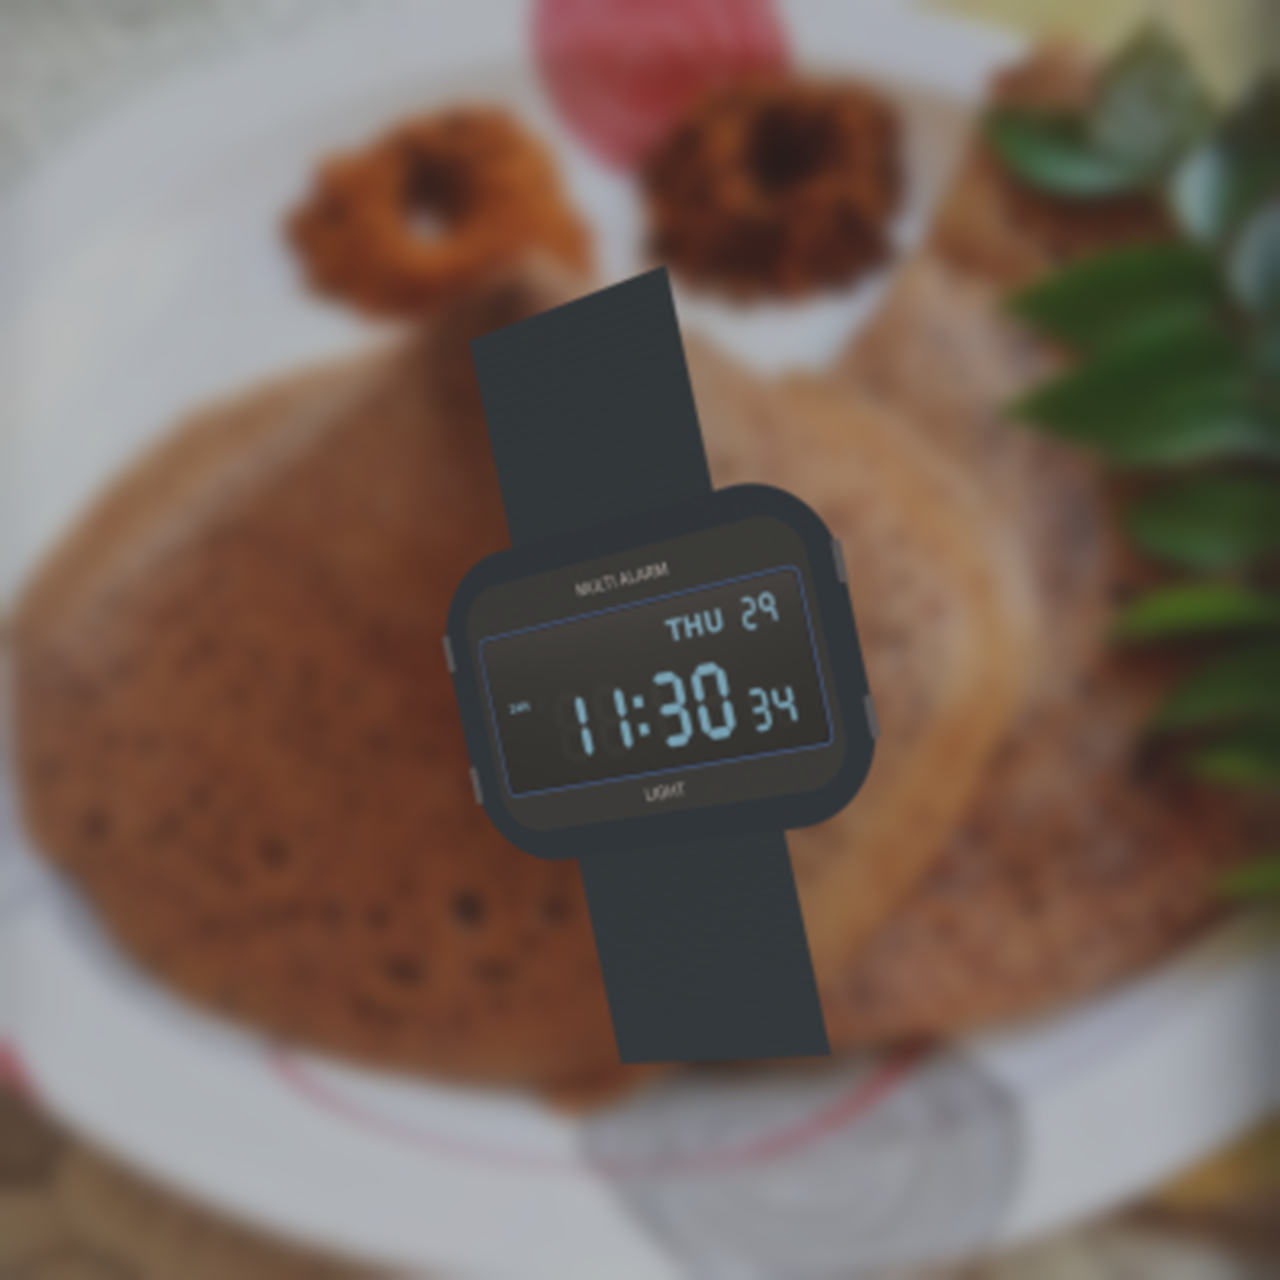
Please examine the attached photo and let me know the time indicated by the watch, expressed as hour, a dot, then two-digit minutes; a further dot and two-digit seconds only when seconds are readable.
11.30.34
